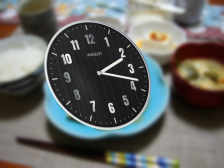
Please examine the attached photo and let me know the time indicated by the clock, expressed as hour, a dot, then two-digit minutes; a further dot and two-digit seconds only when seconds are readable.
2.18
